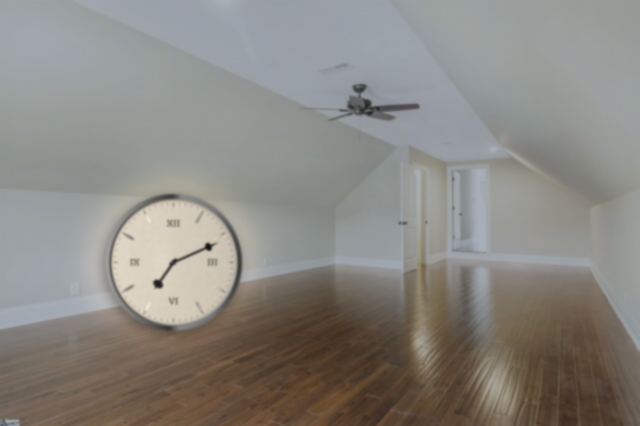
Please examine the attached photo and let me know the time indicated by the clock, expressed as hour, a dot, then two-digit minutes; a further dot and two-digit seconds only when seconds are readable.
7.11
